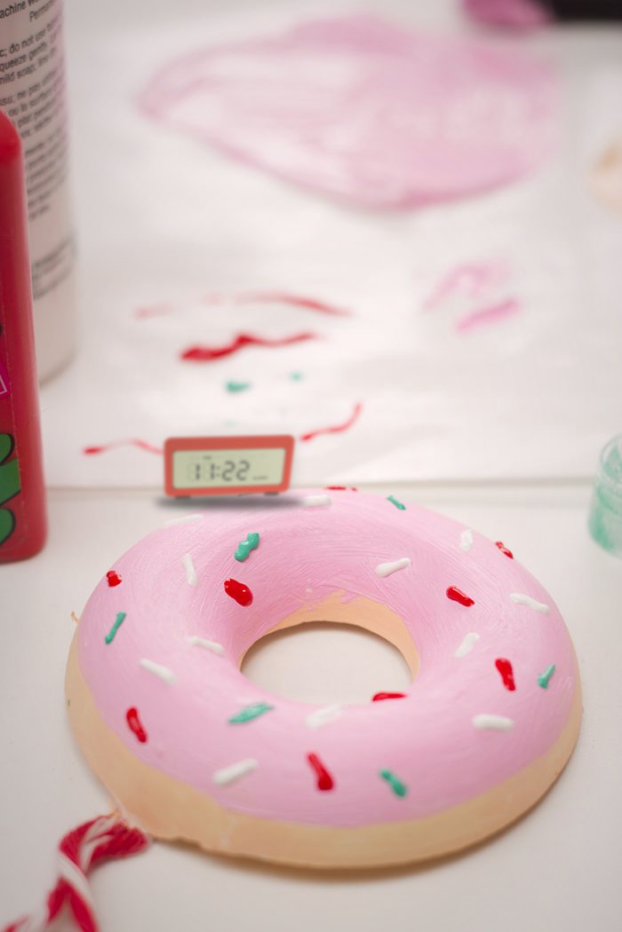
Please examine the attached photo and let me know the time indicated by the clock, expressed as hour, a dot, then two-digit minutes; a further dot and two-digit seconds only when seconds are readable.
11.22
